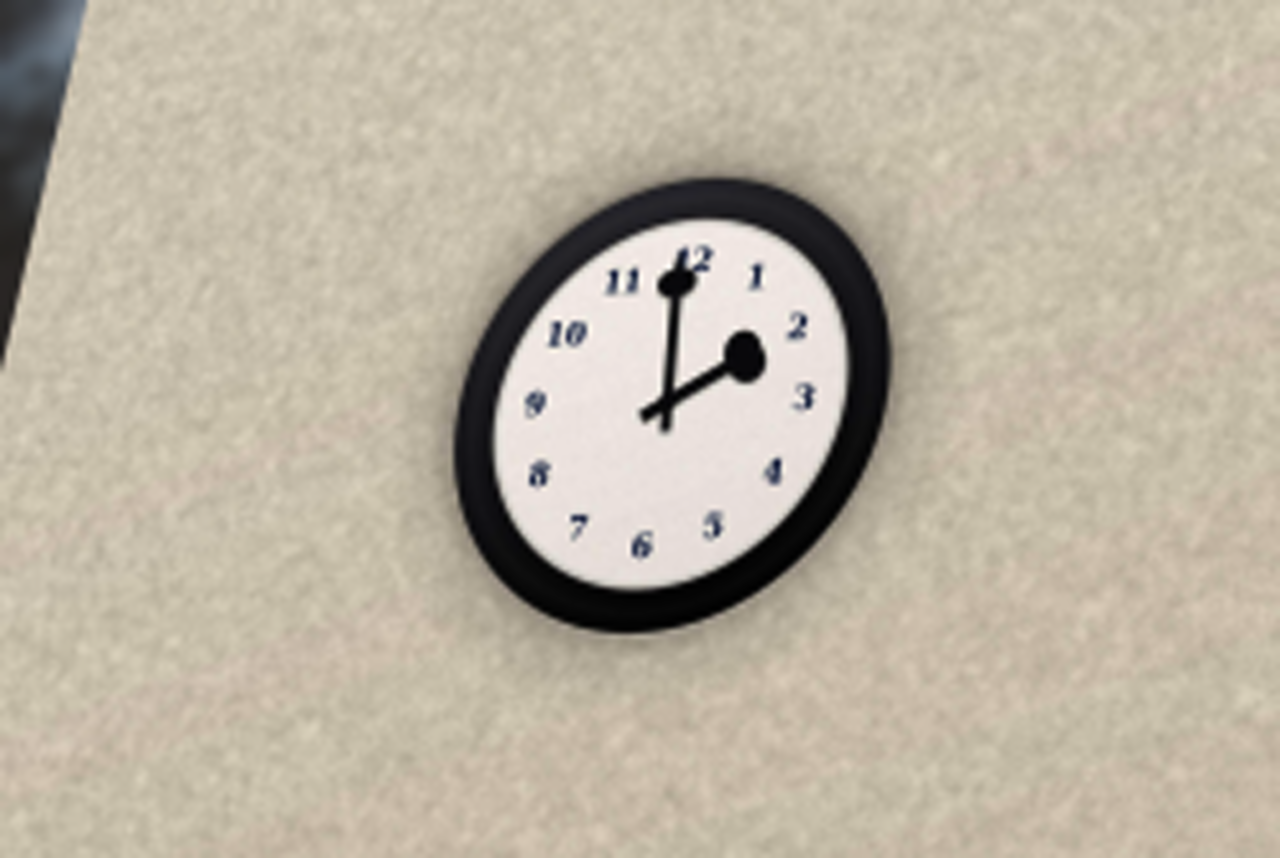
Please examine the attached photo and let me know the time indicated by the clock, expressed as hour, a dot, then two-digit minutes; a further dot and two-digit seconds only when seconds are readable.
1.59
